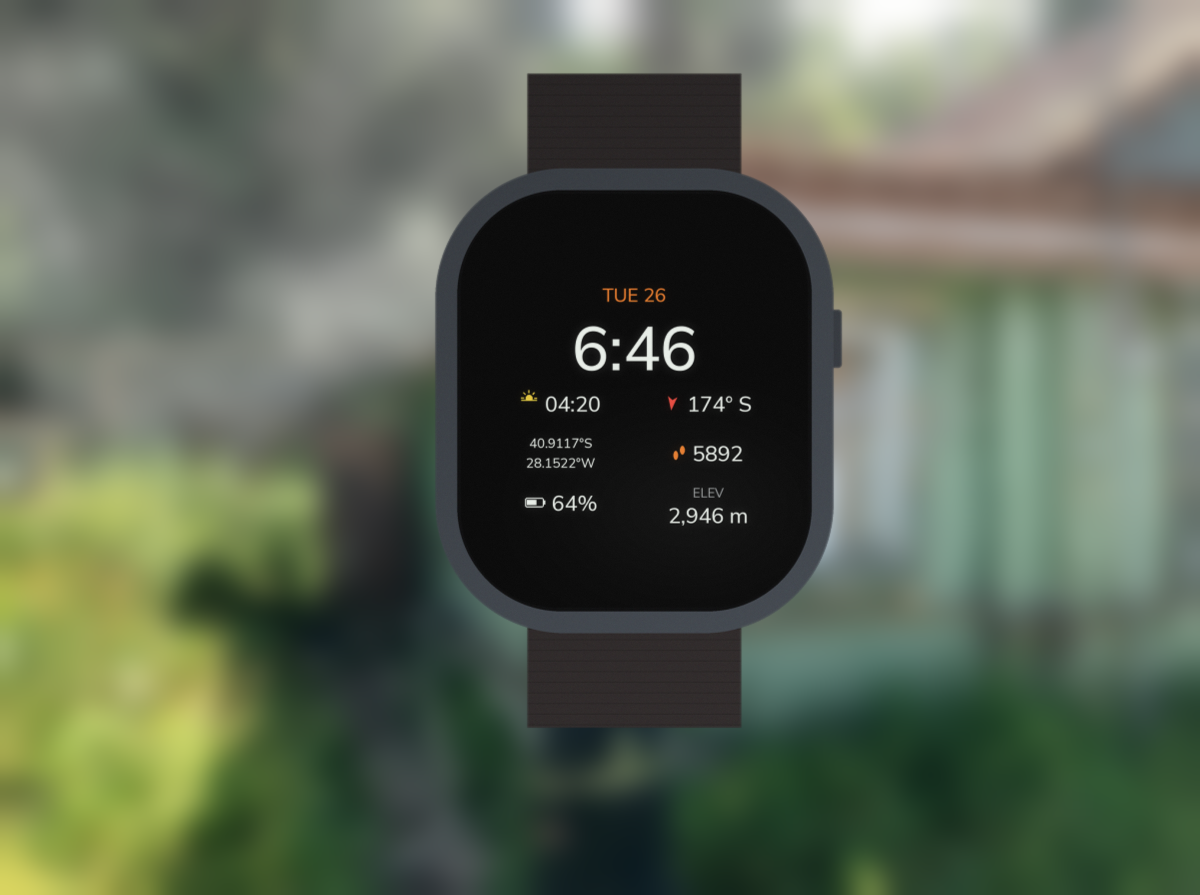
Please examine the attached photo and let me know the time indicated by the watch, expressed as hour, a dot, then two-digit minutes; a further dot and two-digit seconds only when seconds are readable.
6.46
